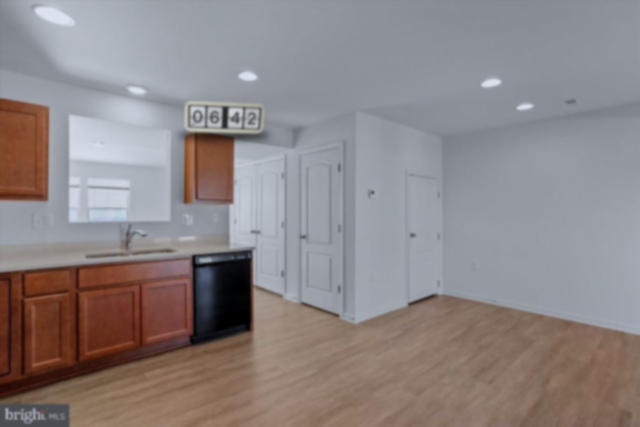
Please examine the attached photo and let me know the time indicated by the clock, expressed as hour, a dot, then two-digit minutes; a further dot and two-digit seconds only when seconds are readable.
6.42
